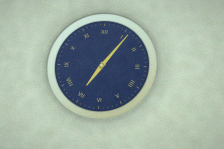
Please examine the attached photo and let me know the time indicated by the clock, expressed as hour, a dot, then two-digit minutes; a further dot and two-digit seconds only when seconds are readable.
7.06
